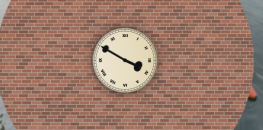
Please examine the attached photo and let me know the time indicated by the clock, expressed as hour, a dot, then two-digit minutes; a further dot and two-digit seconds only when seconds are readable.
3.50
